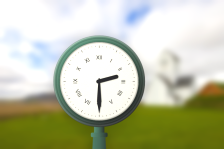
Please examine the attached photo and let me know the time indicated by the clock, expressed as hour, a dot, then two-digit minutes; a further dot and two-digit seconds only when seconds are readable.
2.30
